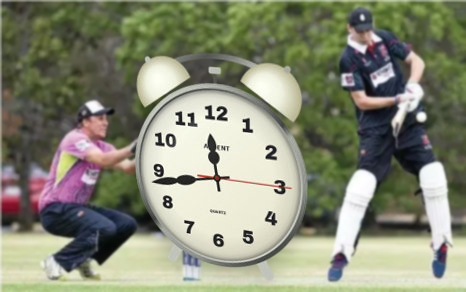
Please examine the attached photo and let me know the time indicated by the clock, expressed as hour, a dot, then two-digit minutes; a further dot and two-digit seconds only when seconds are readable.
11.43.15
